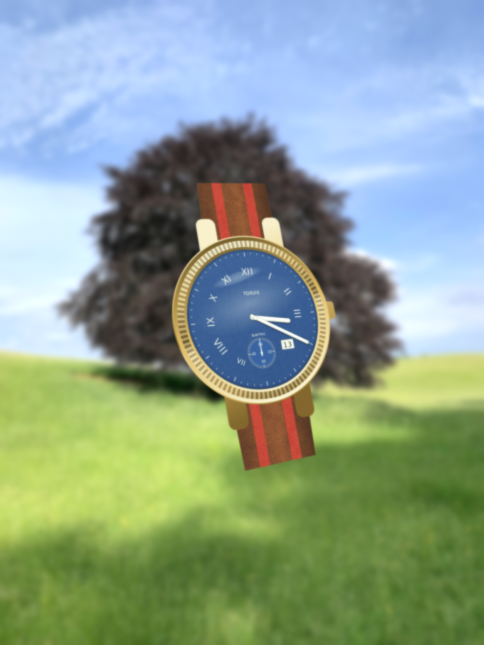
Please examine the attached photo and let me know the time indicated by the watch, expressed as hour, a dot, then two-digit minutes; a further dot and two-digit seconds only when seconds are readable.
3.20
